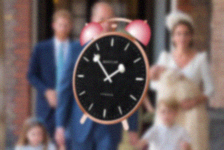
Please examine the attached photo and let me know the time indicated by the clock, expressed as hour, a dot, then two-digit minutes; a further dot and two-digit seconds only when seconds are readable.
1.53
